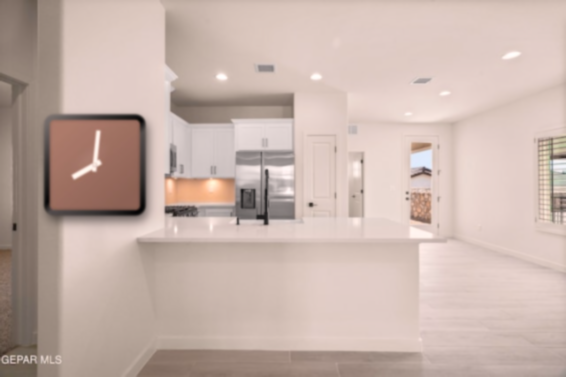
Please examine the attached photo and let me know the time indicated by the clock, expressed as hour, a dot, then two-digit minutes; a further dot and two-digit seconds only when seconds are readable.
8.01
